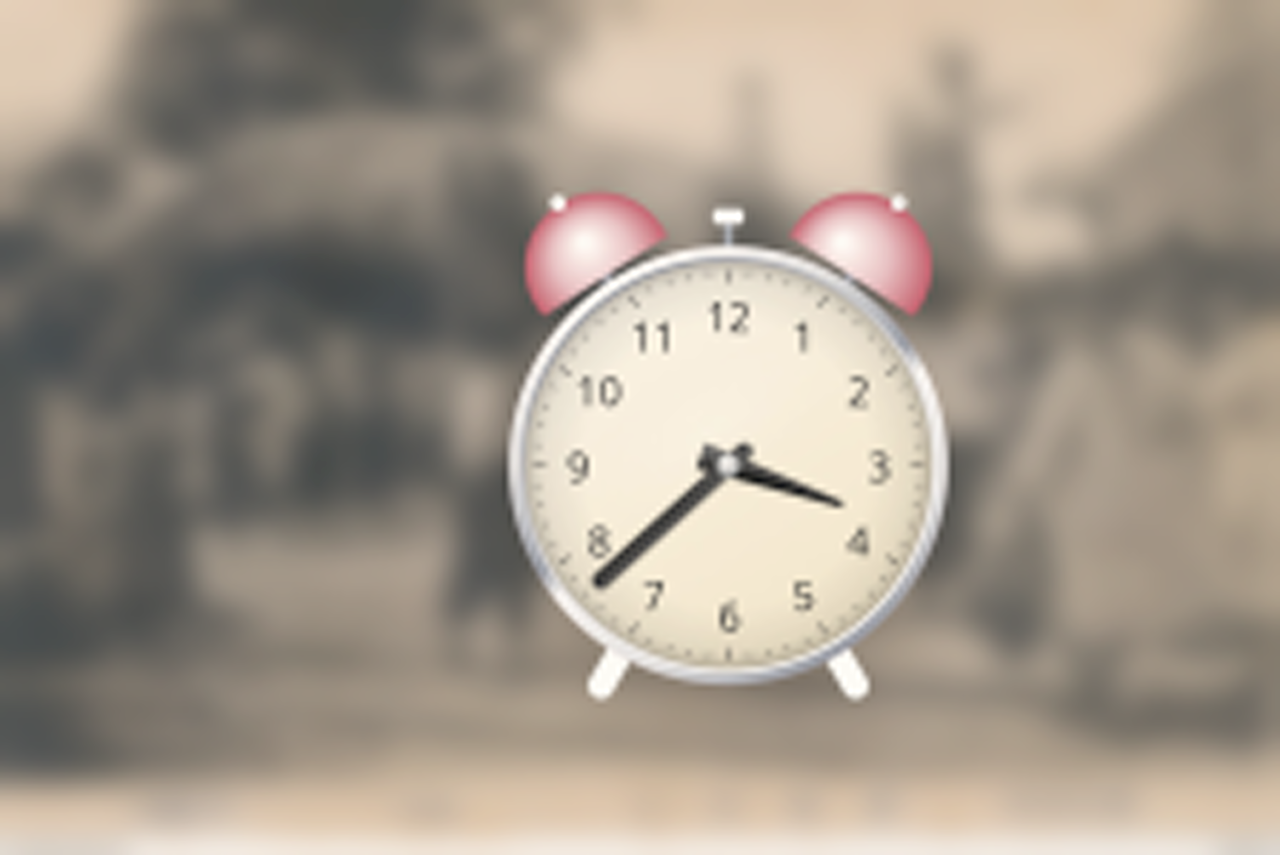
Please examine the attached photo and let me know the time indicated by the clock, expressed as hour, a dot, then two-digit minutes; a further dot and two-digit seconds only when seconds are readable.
3.38
